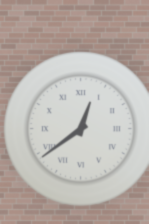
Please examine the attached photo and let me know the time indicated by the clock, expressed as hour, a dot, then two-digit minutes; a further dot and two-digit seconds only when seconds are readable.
12.39
